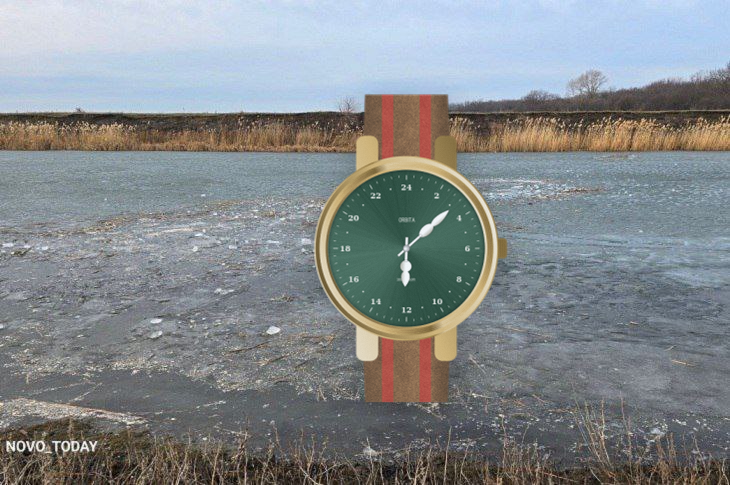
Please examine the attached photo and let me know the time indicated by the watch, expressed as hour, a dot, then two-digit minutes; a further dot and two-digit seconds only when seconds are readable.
12.08
